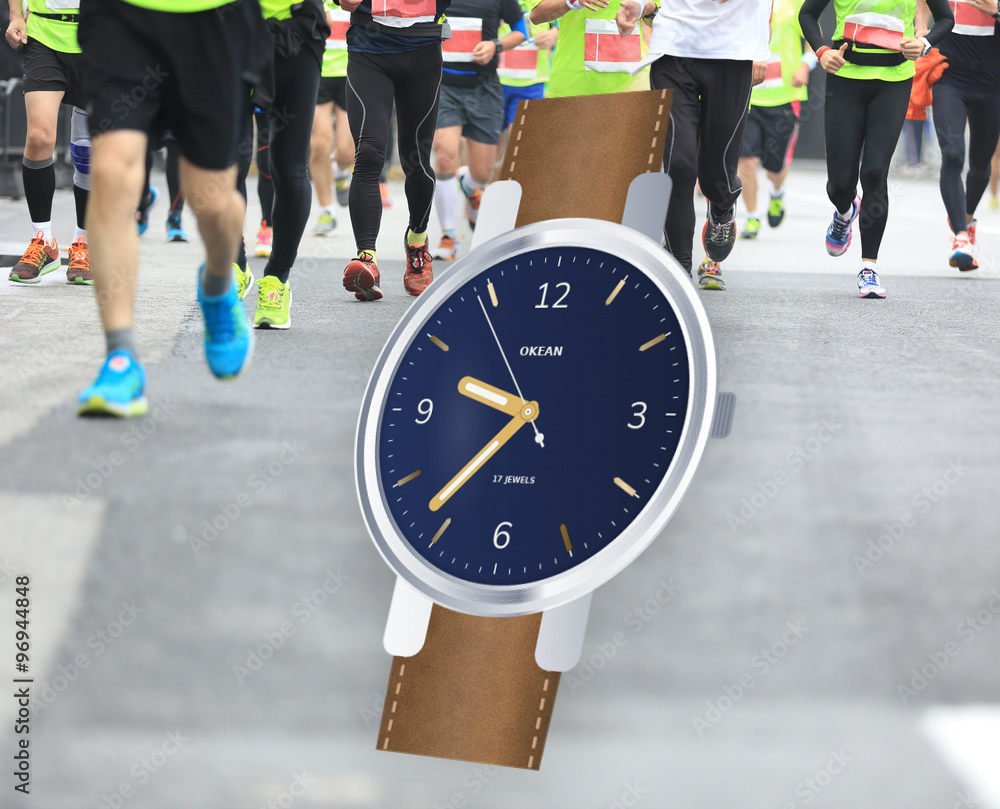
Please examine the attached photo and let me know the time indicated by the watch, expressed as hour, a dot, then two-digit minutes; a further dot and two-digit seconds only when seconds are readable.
9.36.54
